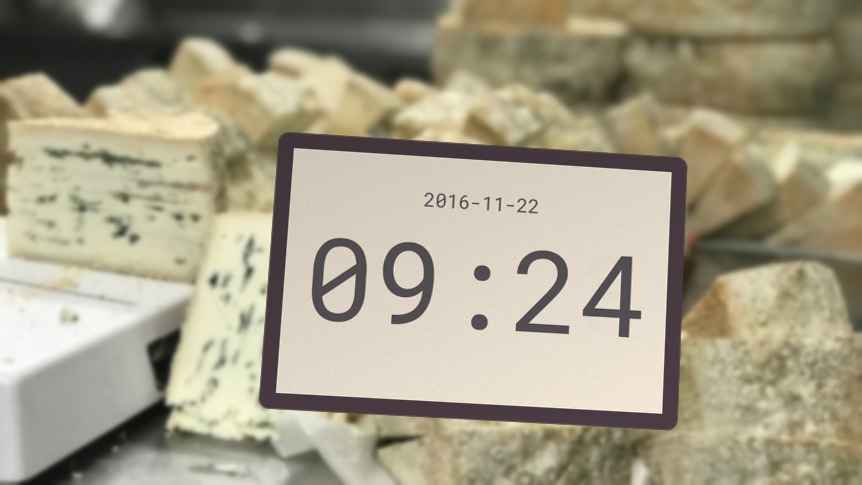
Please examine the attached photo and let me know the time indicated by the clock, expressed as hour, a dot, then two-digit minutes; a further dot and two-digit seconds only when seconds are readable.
9.24
